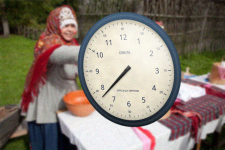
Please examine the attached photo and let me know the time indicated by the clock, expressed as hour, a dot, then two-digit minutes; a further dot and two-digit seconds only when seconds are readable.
7.38
